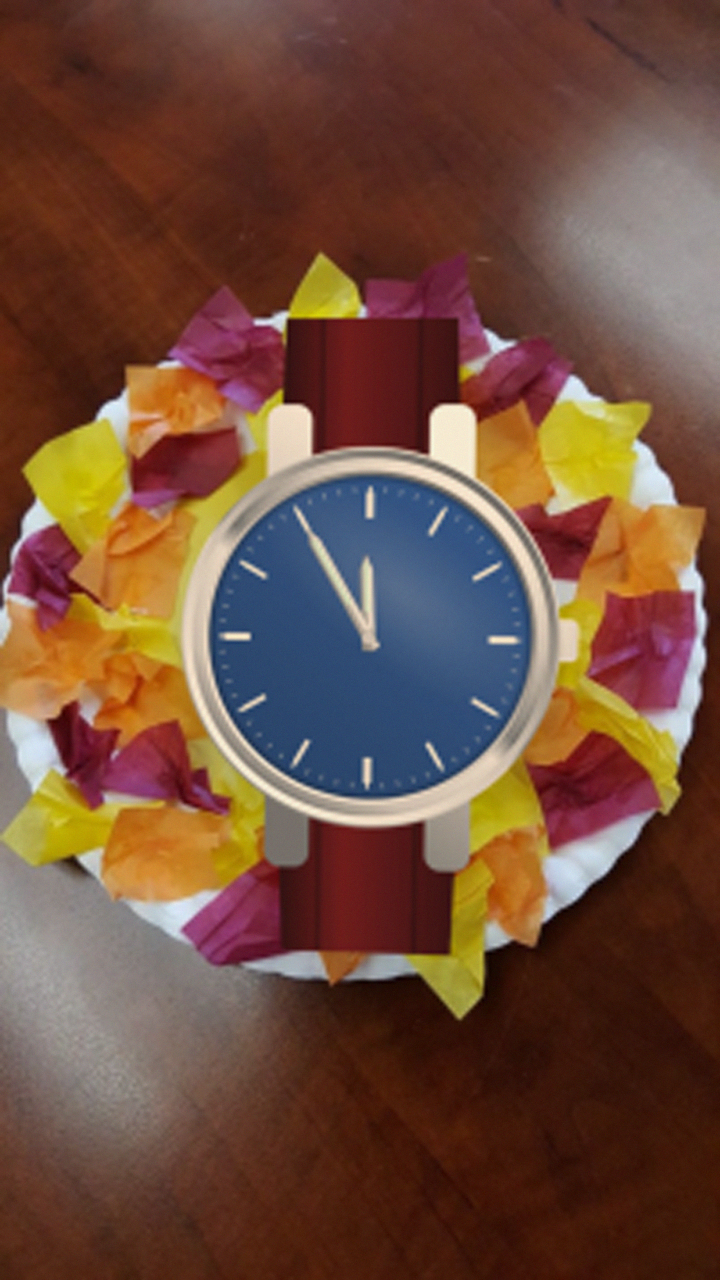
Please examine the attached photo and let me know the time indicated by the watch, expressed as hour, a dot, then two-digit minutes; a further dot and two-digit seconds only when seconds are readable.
11.55
